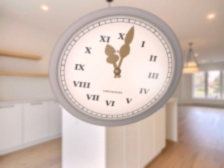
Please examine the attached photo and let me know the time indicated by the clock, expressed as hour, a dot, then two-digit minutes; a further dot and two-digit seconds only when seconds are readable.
11.01
